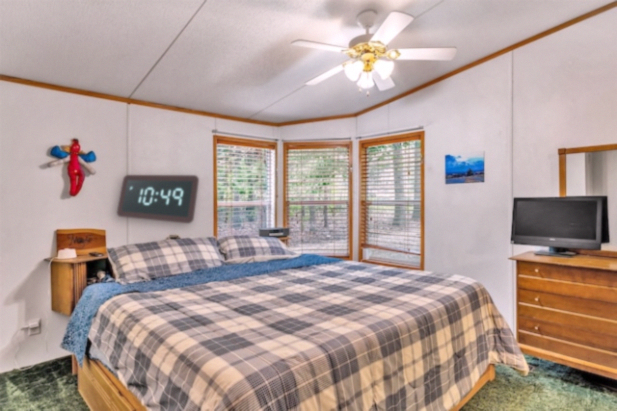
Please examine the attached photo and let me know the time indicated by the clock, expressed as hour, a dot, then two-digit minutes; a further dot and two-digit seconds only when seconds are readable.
10.49
